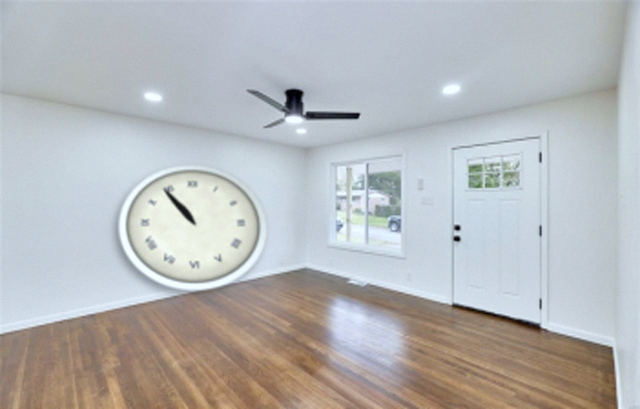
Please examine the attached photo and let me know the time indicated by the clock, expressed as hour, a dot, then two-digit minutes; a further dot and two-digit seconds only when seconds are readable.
10.54
